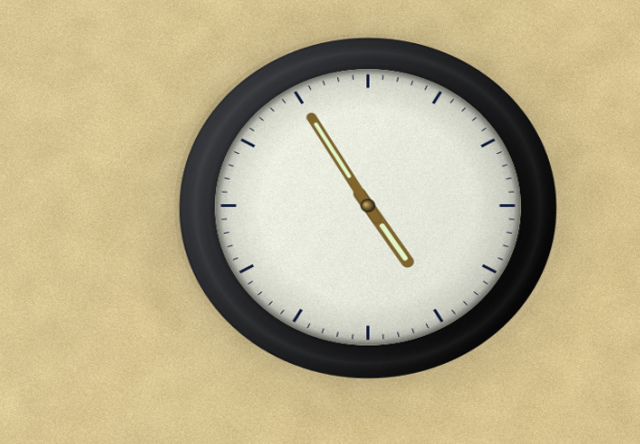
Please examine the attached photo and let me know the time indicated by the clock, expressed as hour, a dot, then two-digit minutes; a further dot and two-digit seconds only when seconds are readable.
4.55
